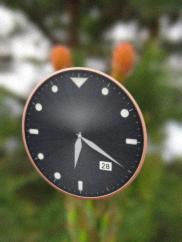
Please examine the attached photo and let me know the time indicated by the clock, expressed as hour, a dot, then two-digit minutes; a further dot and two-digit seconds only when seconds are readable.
6.20
